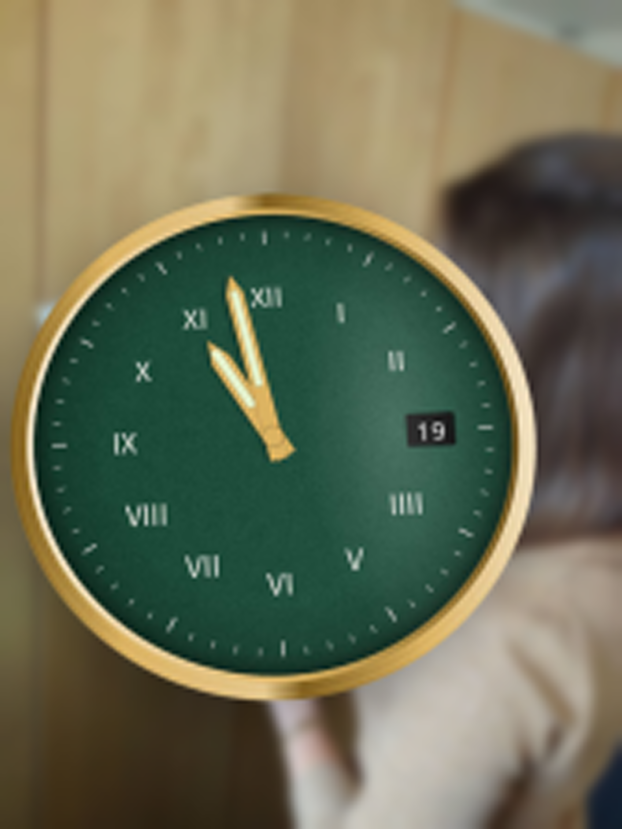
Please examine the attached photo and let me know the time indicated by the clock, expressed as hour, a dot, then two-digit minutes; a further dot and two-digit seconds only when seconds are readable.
10.58
